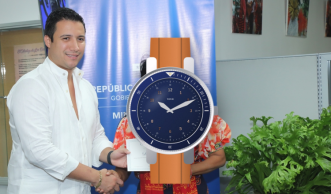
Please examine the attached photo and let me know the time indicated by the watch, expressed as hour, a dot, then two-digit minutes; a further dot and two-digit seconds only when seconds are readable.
10.11
